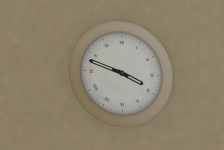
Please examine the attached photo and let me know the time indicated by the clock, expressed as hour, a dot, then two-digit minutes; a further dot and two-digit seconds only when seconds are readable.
3.48
